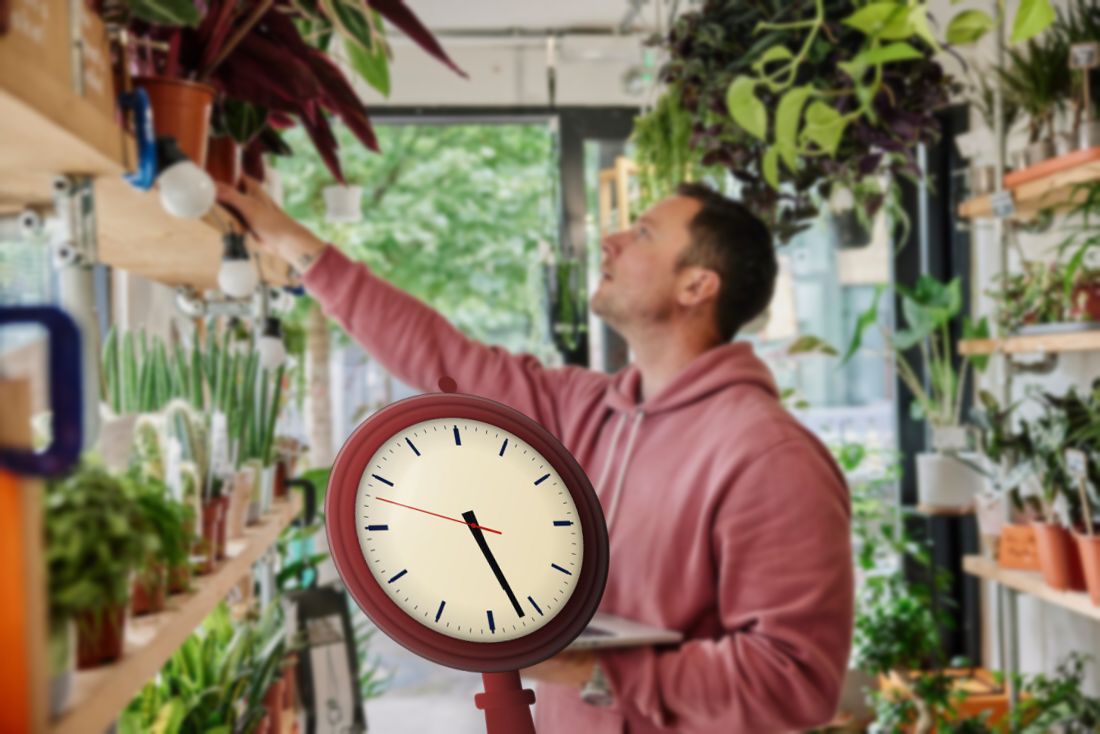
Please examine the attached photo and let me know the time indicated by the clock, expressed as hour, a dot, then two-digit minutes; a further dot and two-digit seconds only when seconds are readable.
5.26.48
